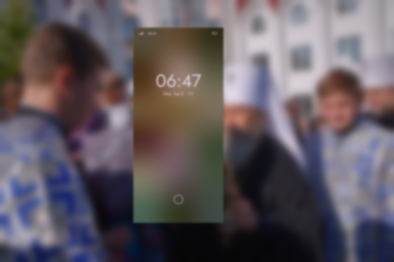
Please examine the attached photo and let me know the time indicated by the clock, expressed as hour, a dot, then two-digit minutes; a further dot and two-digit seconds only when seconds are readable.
6.47
